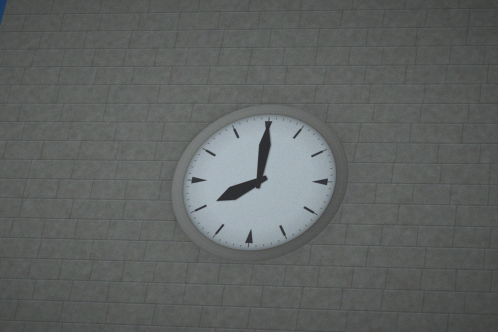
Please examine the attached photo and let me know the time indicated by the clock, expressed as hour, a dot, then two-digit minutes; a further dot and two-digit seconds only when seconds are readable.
8.00
